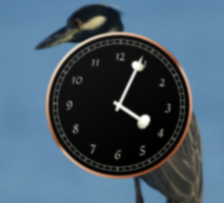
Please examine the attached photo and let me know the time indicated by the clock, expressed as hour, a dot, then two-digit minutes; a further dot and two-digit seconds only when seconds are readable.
4.04
